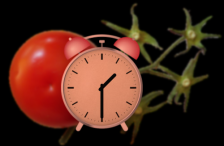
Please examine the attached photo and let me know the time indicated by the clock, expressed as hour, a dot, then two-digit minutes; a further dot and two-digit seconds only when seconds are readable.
1.30
